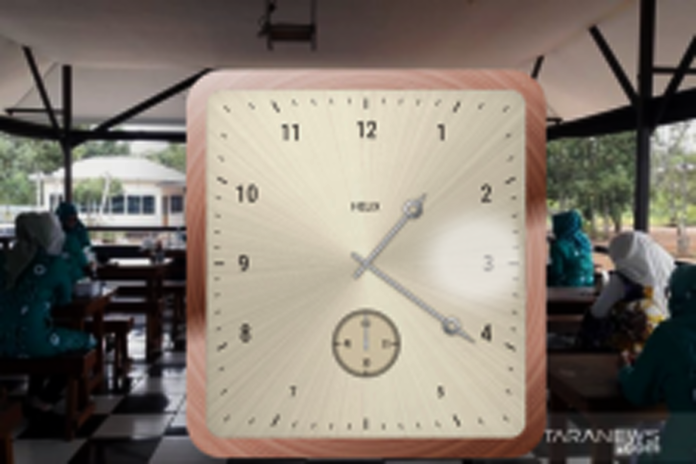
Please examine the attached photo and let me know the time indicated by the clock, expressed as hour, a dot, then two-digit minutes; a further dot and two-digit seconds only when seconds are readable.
1.21
